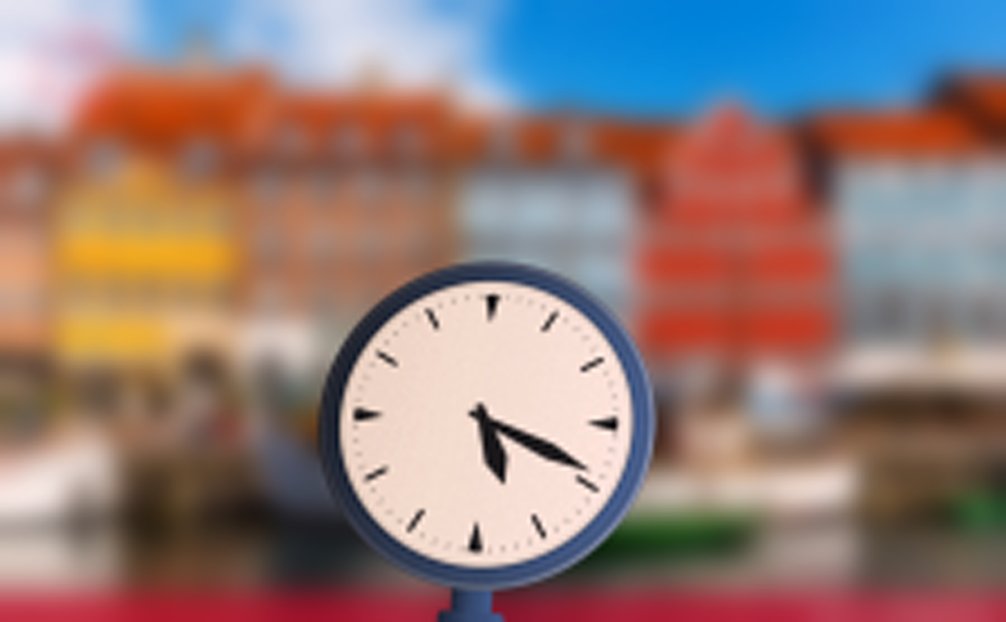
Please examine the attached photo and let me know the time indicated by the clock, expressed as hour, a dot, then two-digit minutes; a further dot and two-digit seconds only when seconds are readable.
5.19
